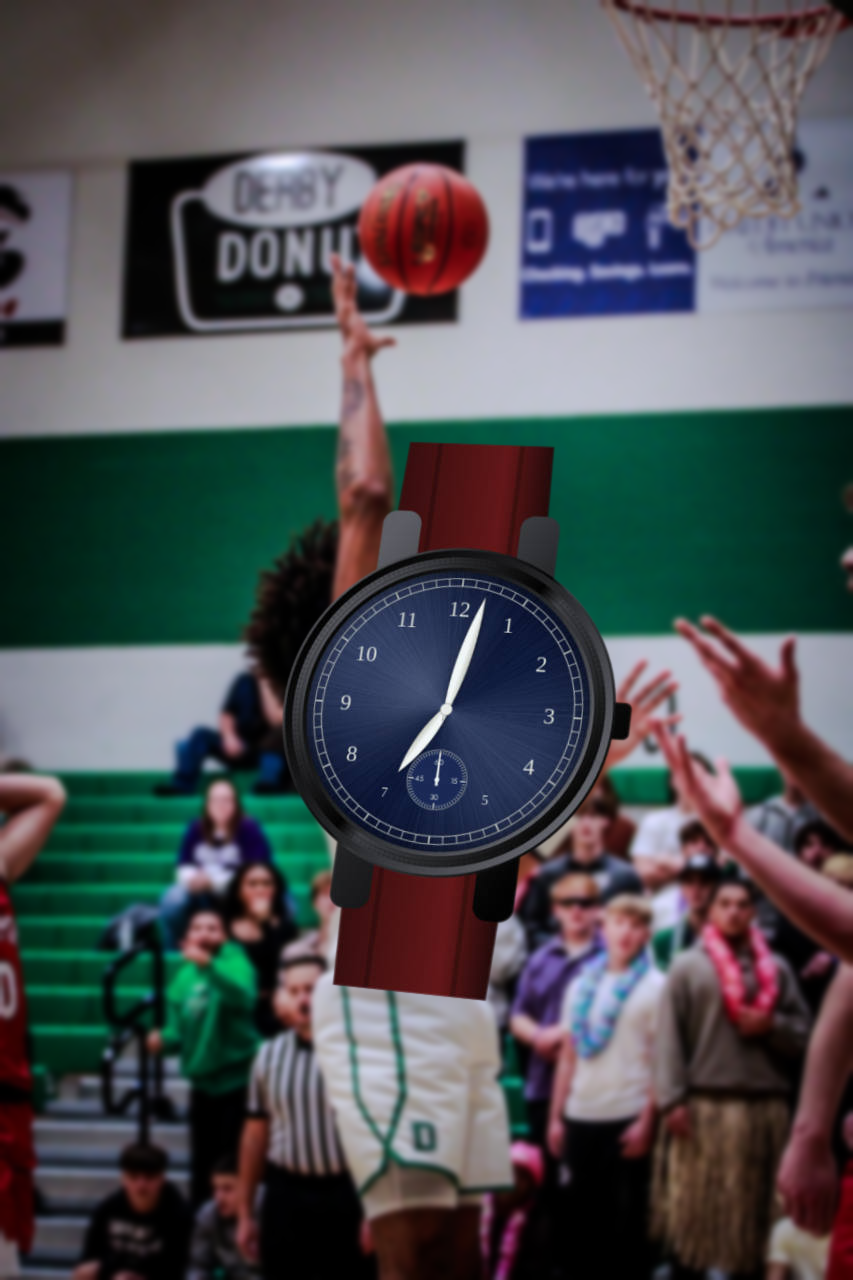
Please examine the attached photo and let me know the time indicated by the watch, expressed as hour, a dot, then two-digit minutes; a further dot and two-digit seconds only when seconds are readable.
7.02
